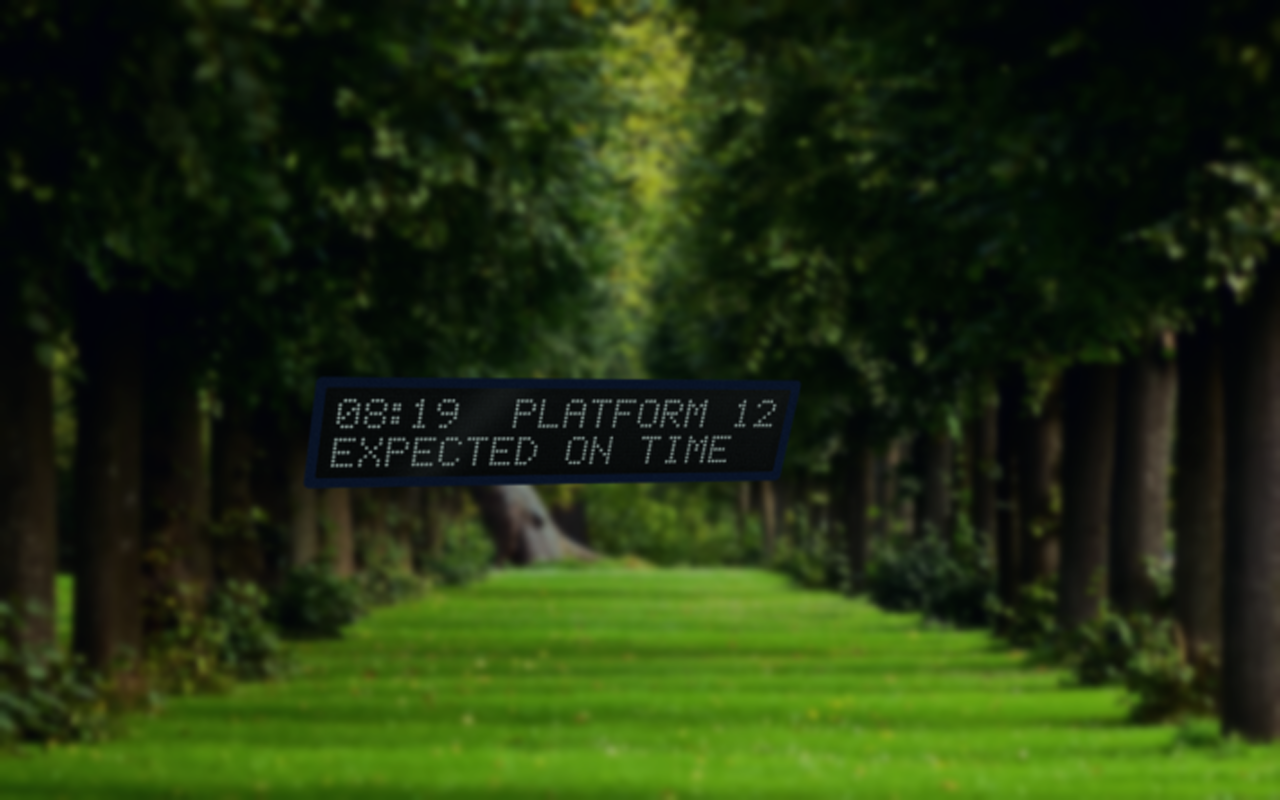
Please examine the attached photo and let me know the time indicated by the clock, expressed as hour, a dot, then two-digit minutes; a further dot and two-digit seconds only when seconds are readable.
8.19
